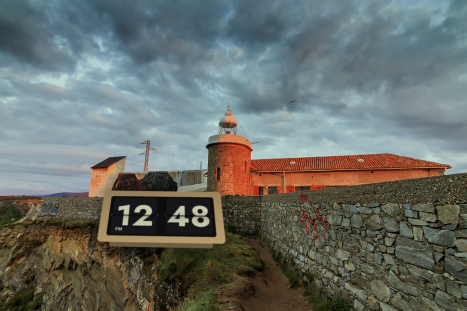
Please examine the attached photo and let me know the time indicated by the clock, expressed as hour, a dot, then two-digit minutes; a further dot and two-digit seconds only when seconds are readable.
12.48
